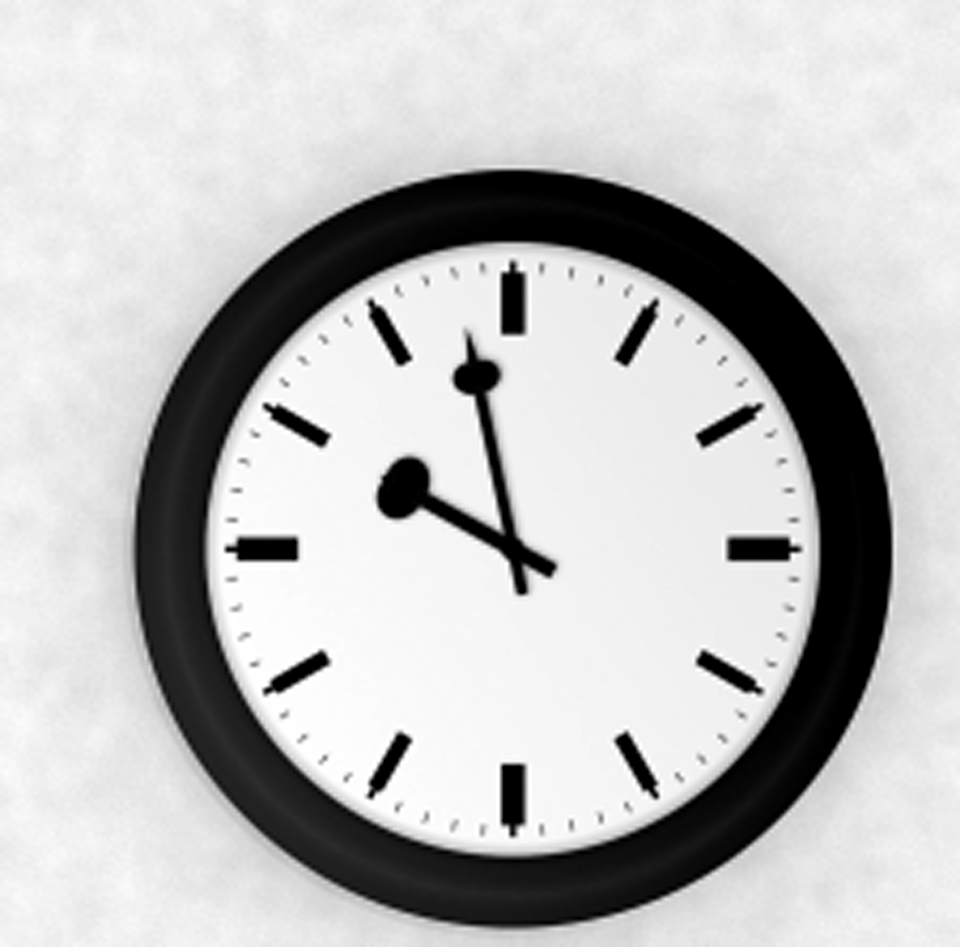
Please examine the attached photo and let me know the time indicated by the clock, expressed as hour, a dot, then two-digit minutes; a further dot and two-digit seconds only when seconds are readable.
9.58
